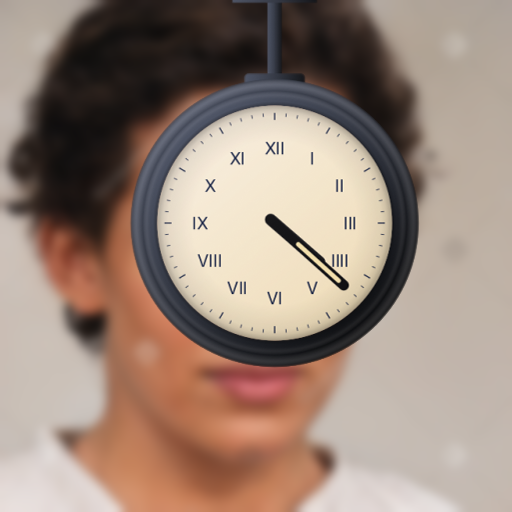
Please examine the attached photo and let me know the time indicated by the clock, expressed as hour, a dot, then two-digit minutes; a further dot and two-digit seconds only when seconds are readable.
4.22
